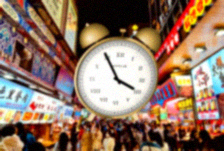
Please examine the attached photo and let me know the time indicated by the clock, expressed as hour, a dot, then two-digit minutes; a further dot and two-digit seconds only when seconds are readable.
3.55
